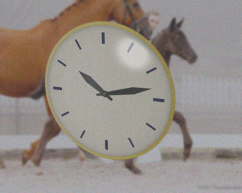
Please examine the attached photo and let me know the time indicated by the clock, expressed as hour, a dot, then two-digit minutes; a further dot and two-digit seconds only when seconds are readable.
10.13
